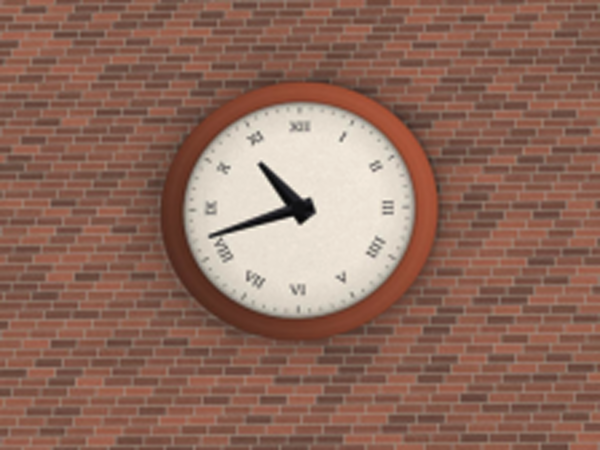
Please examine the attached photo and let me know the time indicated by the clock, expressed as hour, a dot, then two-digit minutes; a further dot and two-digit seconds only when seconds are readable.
10.42
